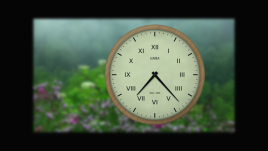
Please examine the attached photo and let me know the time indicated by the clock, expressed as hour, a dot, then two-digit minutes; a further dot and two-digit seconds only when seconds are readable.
7.23
